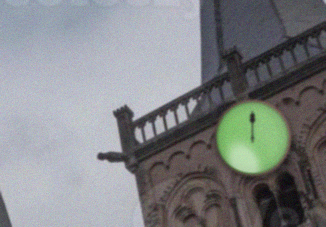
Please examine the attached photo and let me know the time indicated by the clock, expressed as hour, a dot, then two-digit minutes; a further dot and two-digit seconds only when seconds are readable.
12.00
